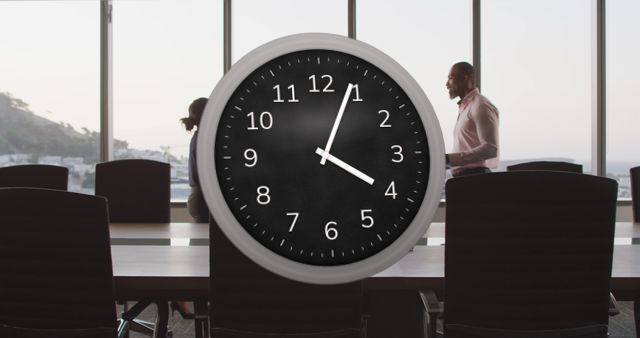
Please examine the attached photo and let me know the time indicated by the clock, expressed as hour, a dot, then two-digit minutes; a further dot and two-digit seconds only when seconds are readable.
4.04
